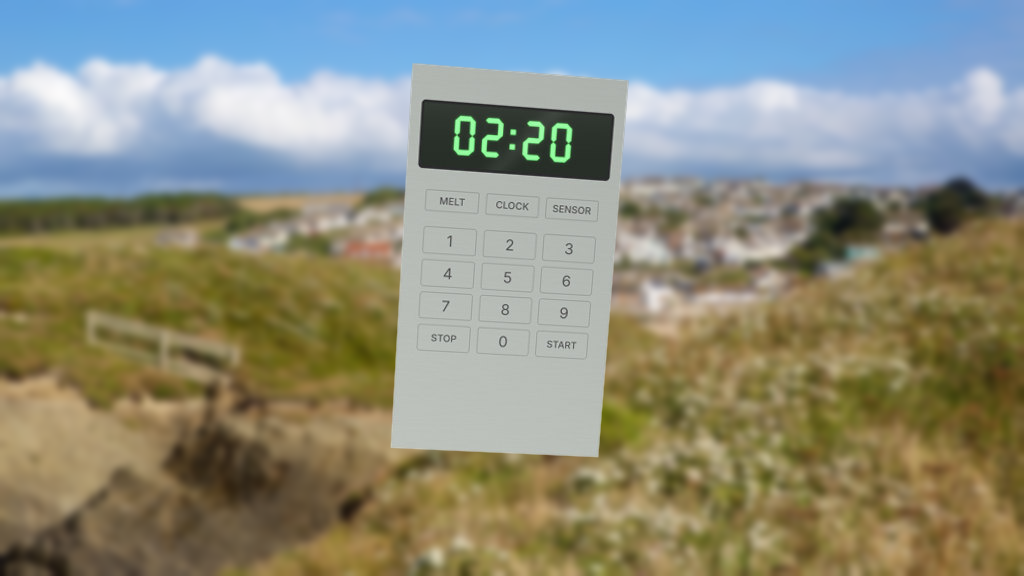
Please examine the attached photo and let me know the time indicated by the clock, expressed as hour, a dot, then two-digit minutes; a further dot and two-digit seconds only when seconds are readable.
2.20
